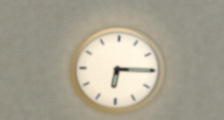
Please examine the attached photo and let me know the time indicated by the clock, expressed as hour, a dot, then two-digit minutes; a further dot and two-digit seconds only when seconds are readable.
6.15
